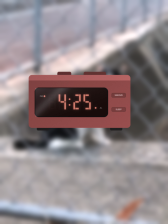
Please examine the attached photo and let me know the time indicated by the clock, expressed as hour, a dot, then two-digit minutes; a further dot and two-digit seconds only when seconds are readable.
4.25
